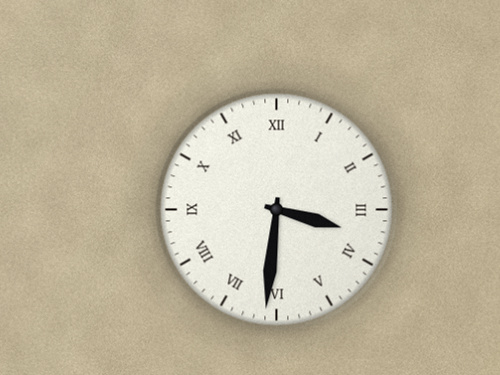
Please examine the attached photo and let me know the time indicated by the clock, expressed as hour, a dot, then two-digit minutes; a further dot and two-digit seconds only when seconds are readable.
3.31
